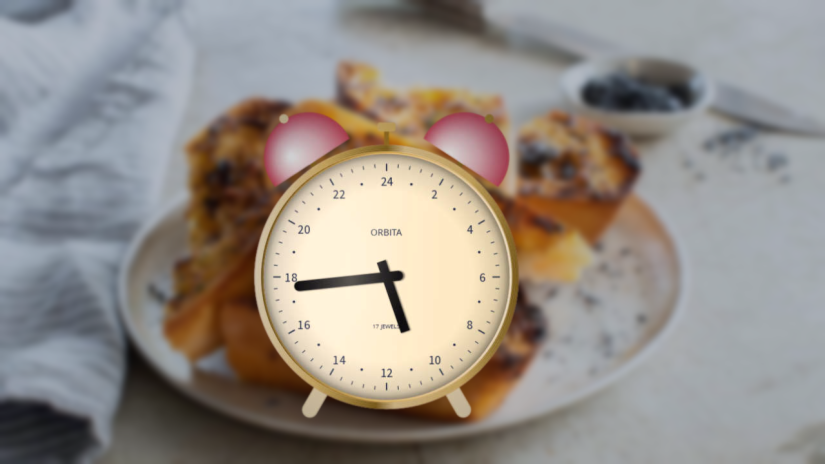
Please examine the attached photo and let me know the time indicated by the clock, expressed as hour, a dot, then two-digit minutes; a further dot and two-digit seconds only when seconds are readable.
10.44
